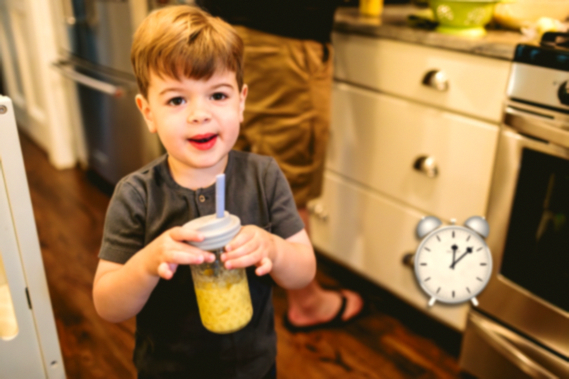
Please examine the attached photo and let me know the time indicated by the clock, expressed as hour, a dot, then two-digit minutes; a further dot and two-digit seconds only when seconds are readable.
12.08
